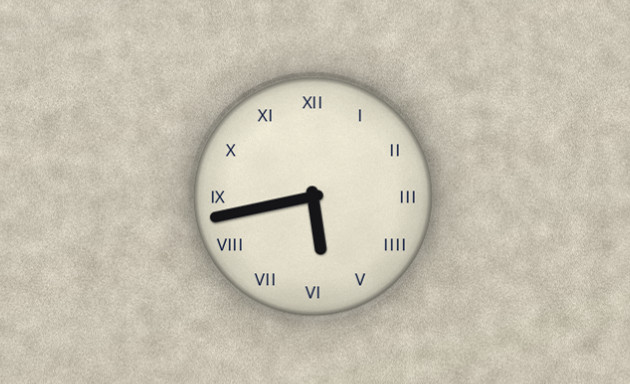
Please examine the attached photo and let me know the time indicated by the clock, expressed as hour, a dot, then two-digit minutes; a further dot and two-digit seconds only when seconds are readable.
5.43
